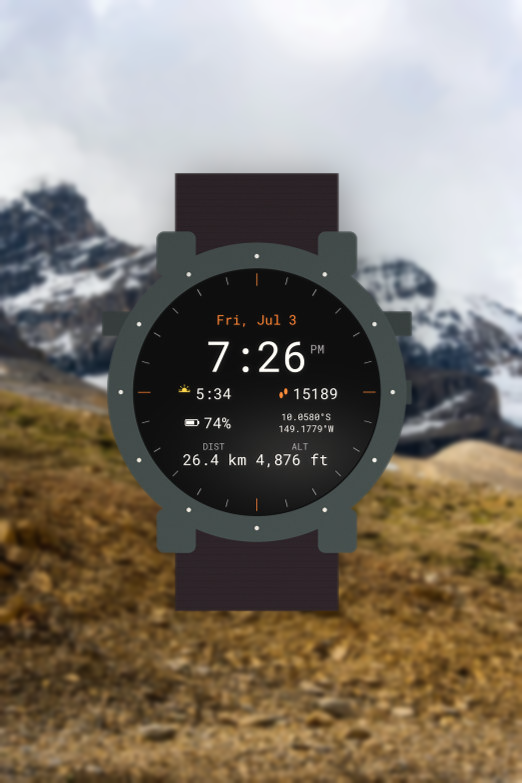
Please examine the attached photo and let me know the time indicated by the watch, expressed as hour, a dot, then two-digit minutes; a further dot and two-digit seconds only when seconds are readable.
7.26
